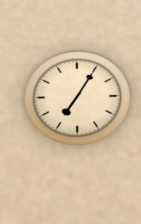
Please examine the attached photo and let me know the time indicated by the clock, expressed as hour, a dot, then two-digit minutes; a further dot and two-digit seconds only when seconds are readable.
7.05
